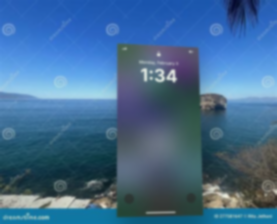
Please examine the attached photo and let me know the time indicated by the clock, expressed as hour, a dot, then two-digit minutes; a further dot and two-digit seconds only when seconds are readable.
1.34
